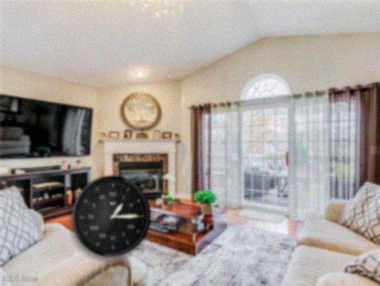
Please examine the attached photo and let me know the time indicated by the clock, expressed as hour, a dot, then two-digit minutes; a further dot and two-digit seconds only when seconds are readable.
1.15
